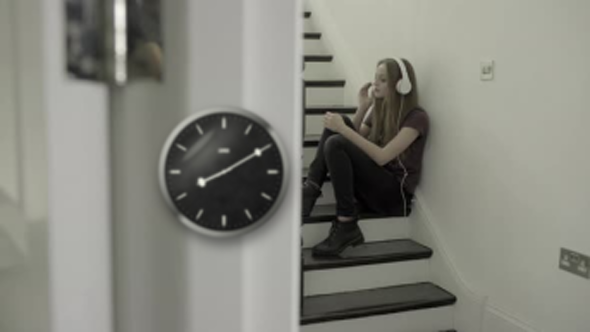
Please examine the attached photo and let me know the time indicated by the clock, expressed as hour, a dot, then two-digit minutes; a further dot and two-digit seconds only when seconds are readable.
8.10
